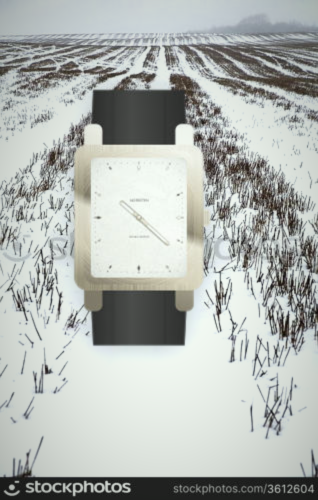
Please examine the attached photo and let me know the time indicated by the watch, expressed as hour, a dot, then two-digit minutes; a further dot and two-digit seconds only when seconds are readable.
10.22
